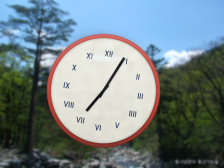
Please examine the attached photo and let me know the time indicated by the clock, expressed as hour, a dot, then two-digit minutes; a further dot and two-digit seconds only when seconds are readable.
7.04
